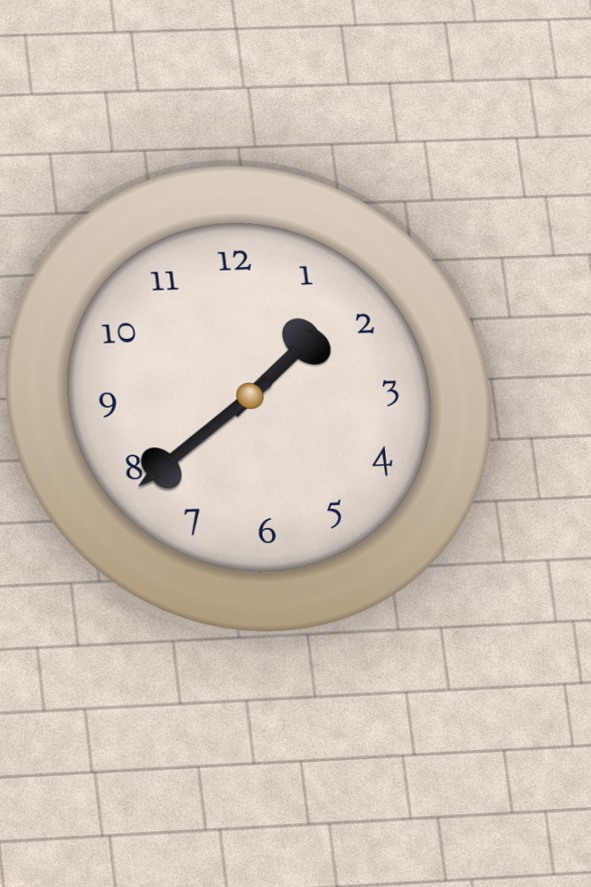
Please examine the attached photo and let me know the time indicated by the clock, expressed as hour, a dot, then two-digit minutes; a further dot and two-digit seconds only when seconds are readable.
1.39
